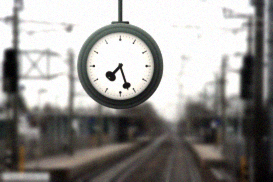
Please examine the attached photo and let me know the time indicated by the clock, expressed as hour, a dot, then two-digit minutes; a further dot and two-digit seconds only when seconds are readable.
7.27
